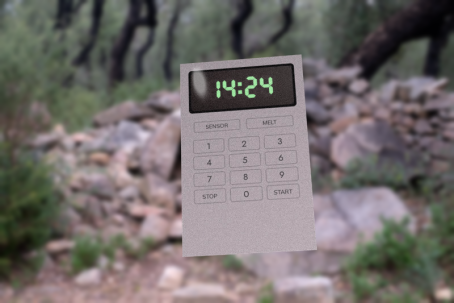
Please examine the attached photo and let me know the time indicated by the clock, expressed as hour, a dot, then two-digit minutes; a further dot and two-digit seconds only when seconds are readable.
14.24
